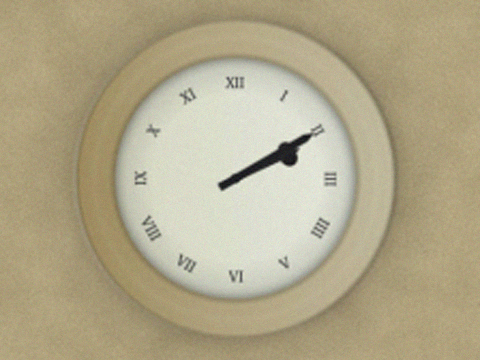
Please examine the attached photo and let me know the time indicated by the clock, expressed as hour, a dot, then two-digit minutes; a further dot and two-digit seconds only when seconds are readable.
2.10
